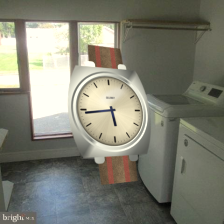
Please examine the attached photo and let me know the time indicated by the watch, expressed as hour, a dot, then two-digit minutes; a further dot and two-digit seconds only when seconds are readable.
5.44
